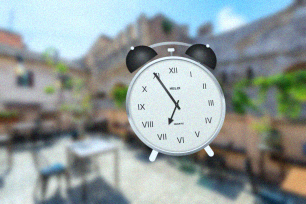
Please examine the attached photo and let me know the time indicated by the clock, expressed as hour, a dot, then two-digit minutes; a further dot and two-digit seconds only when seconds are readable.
6.55
